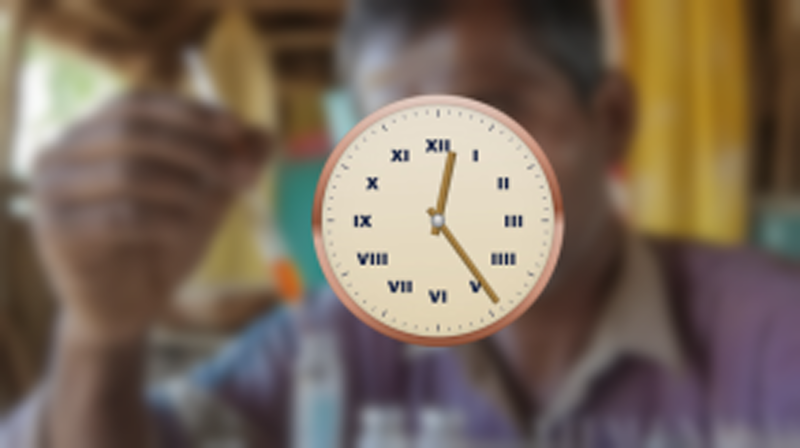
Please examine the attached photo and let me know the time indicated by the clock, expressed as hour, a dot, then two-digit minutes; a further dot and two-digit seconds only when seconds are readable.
12.24
